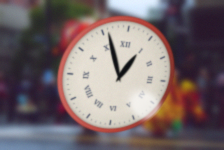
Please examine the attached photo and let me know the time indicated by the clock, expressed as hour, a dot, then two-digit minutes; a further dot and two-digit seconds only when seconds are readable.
12.56
